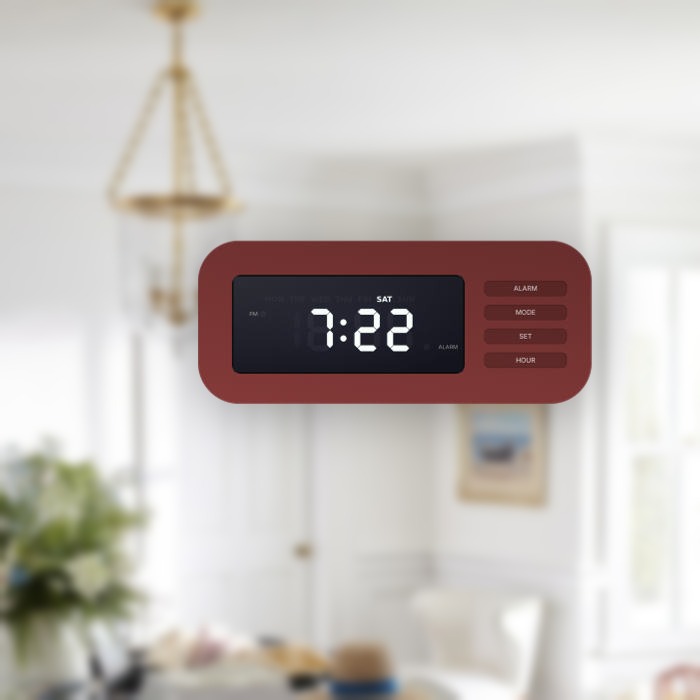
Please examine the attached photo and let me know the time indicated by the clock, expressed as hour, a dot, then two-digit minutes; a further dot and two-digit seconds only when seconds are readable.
7.22
